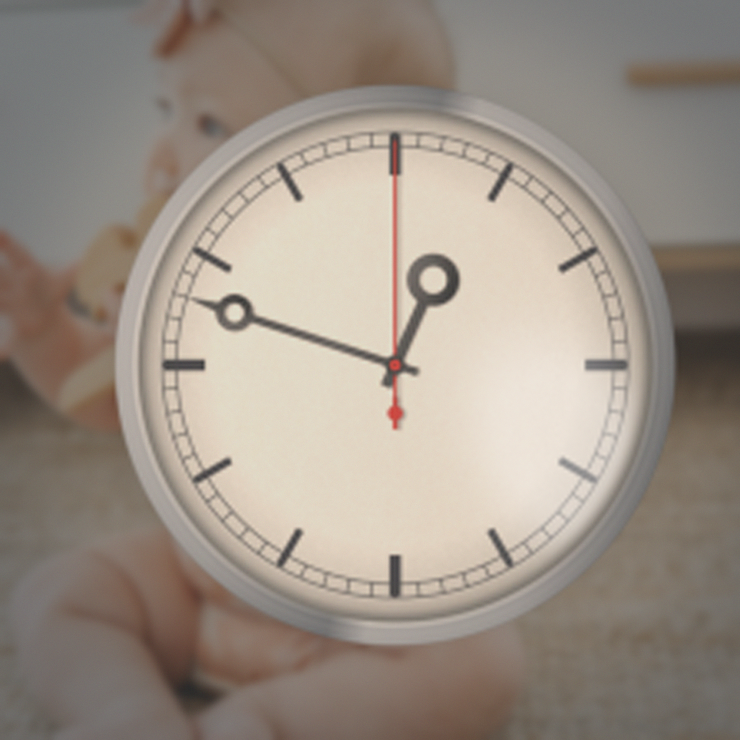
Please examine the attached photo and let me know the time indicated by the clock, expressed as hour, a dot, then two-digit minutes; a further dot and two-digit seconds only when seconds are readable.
12.48.00
